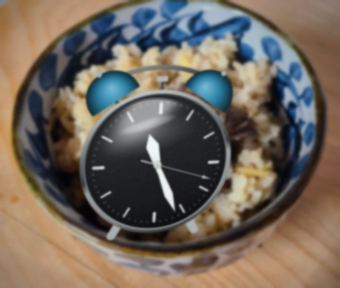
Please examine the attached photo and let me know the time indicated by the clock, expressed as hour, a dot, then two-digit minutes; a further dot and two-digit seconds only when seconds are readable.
11.26.18
